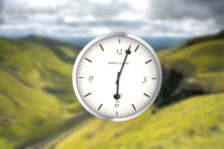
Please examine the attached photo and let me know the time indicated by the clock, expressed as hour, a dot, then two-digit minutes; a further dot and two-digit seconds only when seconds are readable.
6.03
